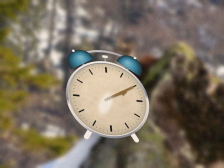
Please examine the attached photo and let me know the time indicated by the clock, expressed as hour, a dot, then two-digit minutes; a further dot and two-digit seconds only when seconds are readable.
2.10
